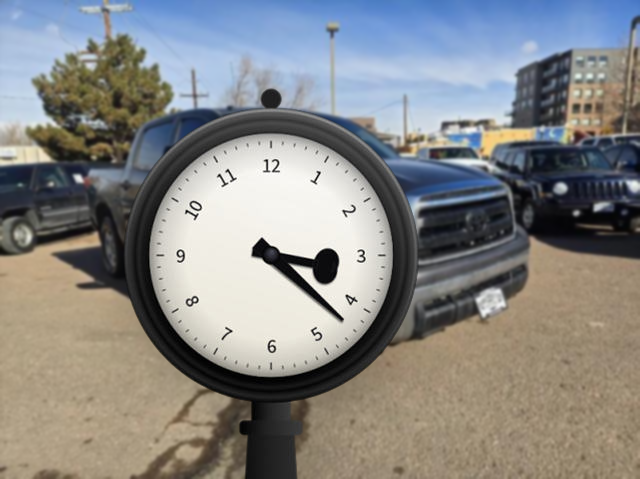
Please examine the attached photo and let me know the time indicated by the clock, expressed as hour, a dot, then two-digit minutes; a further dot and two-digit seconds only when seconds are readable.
3.22
